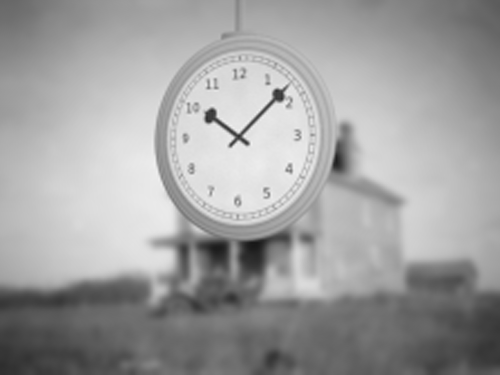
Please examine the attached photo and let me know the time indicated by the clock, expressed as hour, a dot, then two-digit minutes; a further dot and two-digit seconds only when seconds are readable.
10.08
